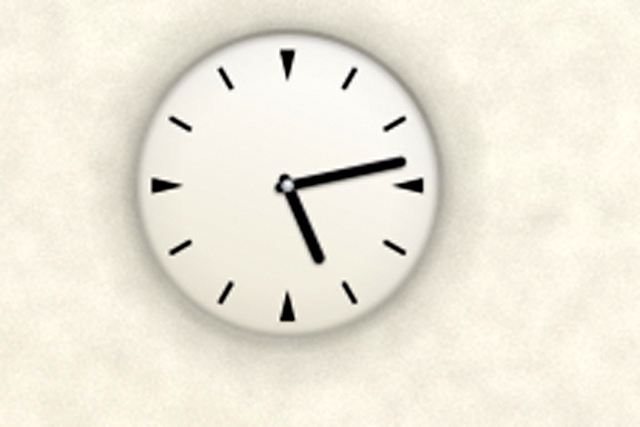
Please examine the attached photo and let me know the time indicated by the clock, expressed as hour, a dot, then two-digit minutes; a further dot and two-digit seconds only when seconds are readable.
5.13
